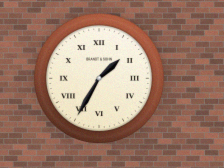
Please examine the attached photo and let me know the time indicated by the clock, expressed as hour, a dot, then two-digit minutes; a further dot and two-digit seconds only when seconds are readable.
1.35
